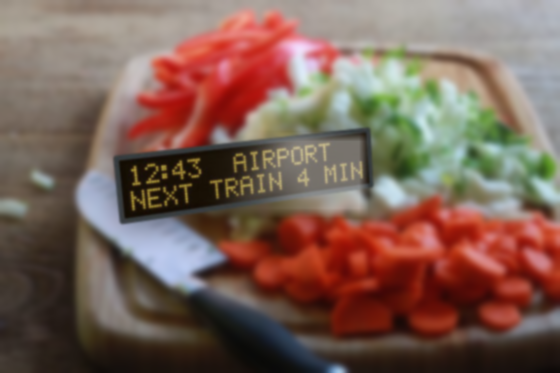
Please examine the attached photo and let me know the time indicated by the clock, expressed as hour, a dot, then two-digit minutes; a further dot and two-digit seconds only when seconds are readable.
12.43
